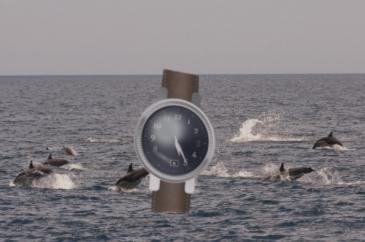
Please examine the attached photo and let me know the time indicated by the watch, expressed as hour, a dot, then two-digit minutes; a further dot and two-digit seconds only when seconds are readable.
5.25
